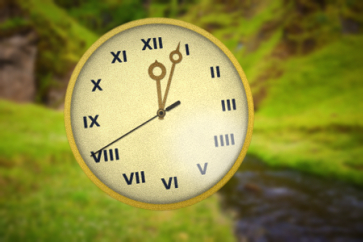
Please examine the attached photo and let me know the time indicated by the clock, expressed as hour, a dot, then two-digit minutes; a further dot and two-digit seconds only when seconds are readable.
12.03.41
